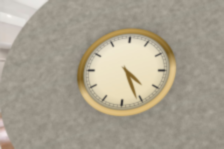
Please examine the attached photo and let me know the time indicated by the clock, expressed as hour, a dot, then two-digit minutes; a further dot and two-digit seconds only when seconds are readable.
4.26
